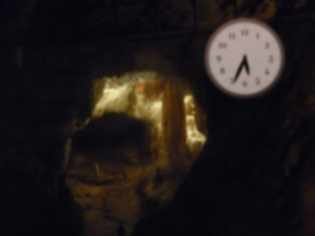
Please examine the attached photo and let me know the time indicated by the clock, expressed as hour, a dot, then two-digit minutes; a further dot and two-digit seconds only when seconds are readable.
5.34
